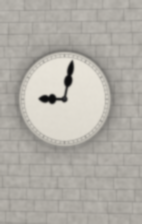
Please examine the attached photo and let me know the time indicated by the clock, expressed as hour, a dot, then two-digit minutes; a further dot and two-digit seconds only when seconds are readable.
9.02
